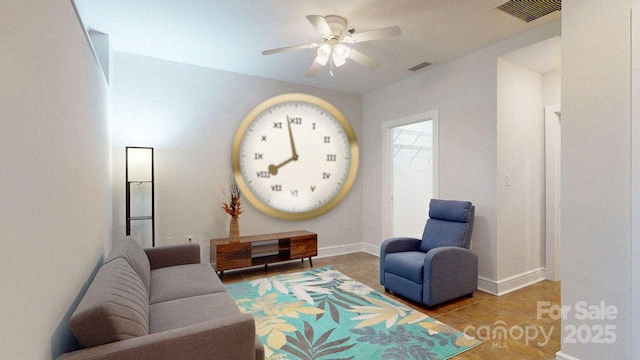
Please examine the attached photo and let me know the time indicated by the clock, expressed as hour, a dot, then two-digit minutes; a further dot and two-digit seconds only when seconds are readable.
7.58
